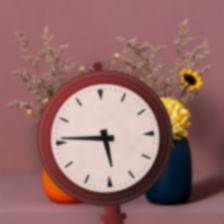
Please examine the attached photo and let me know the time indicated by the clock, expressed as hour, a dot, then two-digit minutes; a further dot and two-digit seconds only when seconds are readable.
5.46
